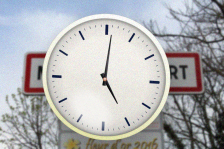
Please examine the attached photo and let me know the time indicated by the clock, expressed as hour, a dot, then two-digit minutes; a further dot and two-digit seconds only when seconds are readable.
5.01
